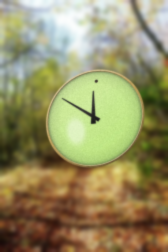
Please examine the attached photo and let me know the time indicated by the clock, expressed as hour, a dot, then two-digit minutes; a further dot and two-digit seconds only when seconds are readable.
11.50
